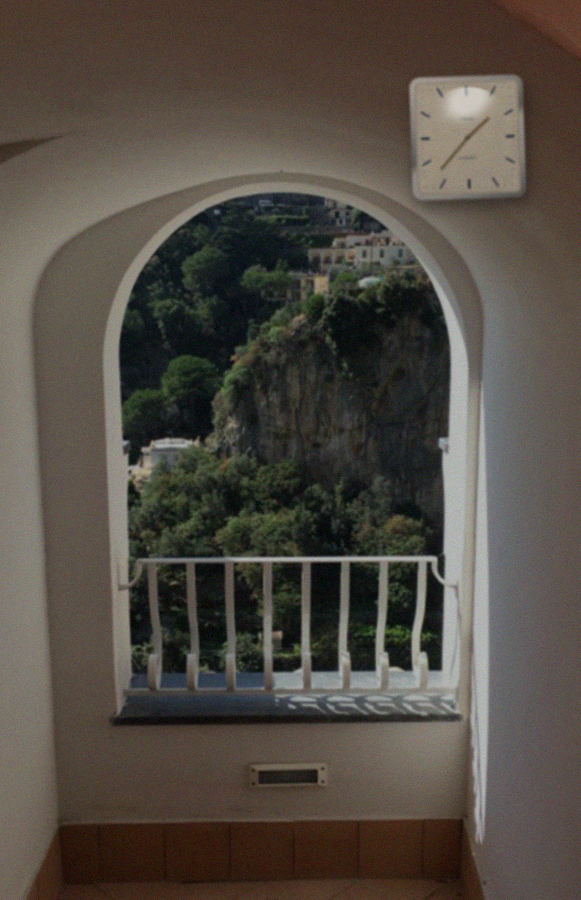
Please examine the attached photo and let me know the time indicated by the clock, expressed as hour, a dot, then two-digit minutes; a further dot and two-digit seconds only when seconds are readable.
1.37
